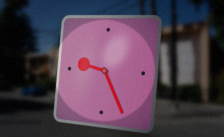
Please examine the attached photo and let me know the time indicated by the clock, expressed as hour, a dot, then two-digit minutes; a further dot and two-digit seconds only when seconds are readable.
9.25
